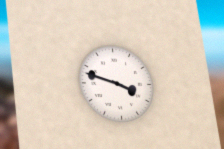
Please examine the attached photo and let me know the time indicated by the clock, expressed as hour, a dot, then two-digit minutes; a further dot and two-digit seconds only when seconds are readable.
3.48
